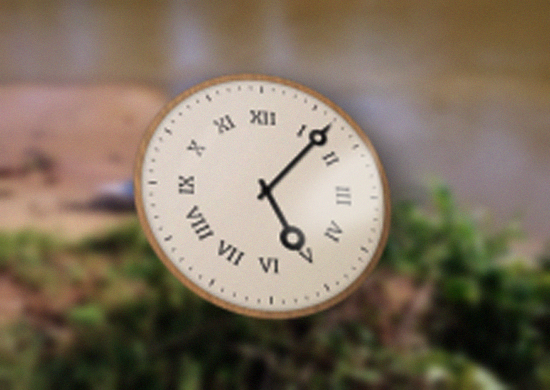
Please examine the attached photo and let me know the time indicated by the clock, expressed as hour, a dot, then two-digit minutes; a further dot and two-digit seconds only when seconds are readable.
5.07
